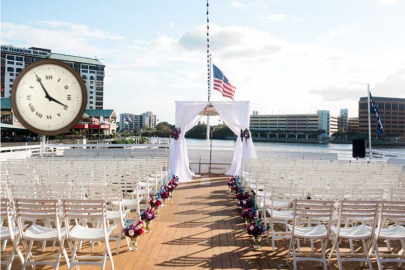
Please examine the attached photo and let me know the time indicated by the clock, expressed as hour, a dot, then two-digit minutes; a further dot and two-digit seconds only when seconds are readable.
3.55
